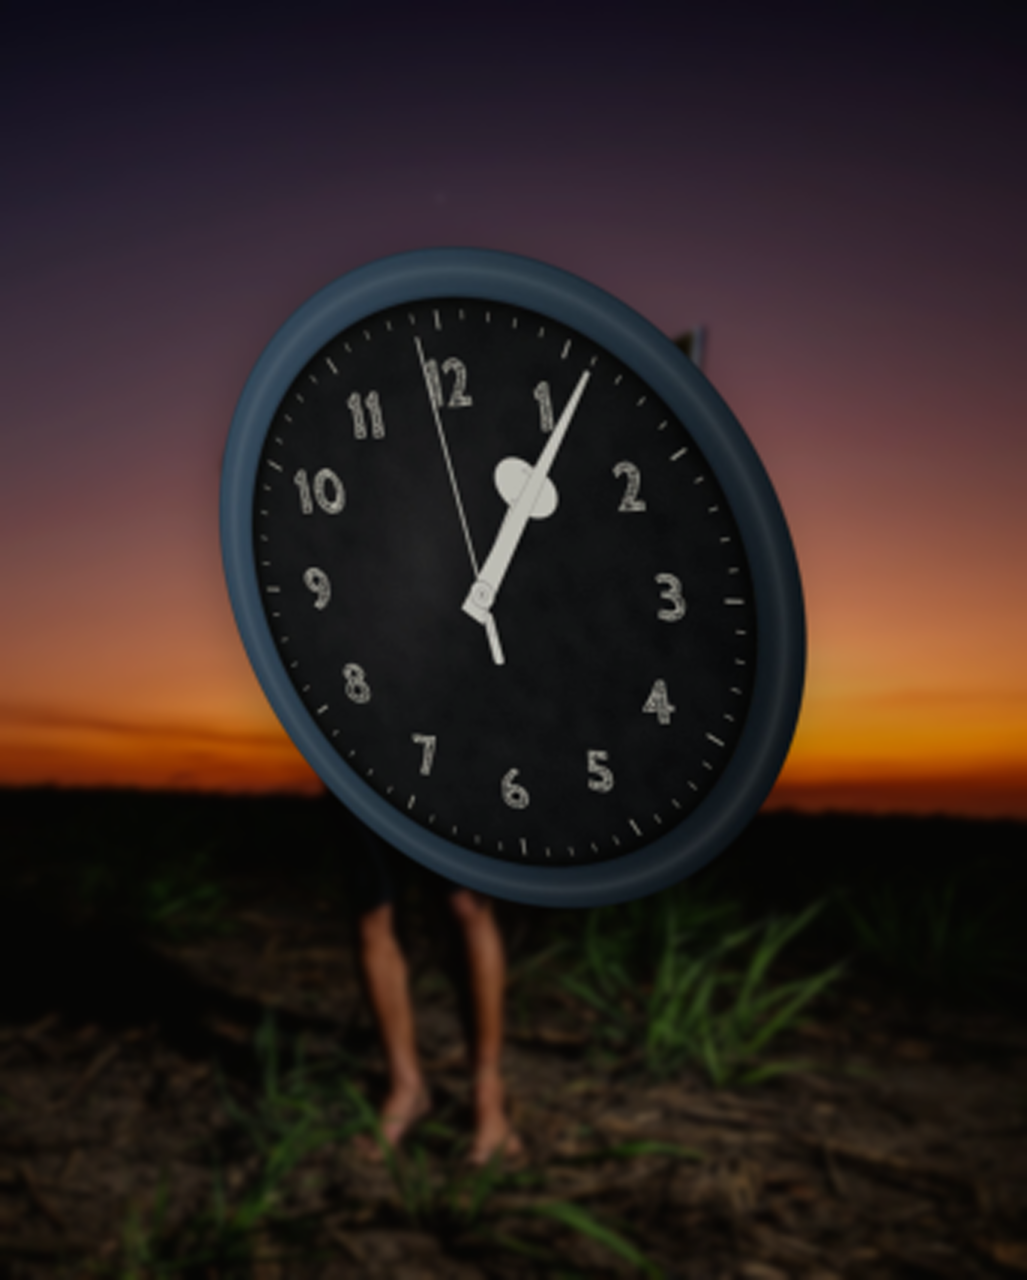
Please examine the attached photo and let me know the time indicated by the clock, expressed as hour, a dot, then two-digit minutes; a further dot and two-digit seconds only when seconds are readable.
1.05.59
